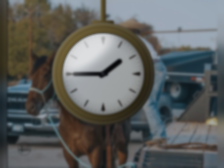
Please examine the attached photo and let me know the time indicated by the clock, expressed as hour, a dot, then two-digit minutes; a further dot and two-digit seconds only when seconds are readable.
1.45
